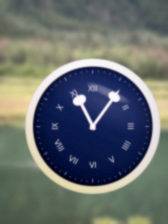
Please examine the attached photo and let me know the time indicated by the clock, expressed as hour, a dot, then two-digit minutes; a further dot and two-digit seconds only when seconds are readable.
11.06
